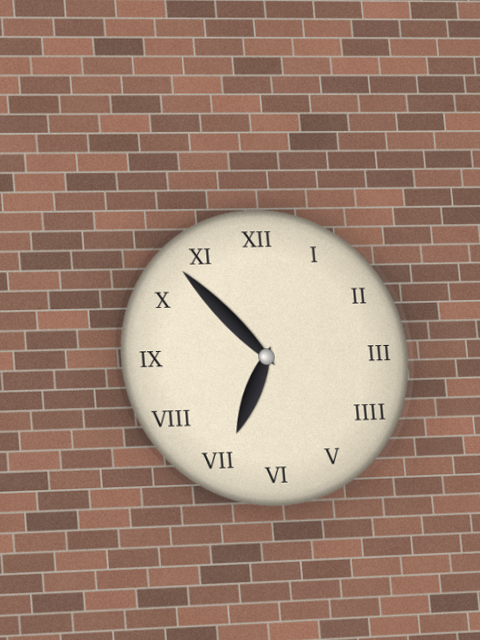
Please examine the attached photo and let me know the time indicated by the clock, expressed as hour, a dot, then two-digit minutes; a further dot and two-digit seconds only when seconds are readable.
6.53
